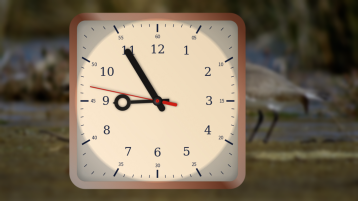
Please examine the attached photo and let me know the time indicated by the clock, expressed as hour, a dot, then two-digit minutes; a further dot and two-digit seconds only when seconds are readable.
8.54.47
